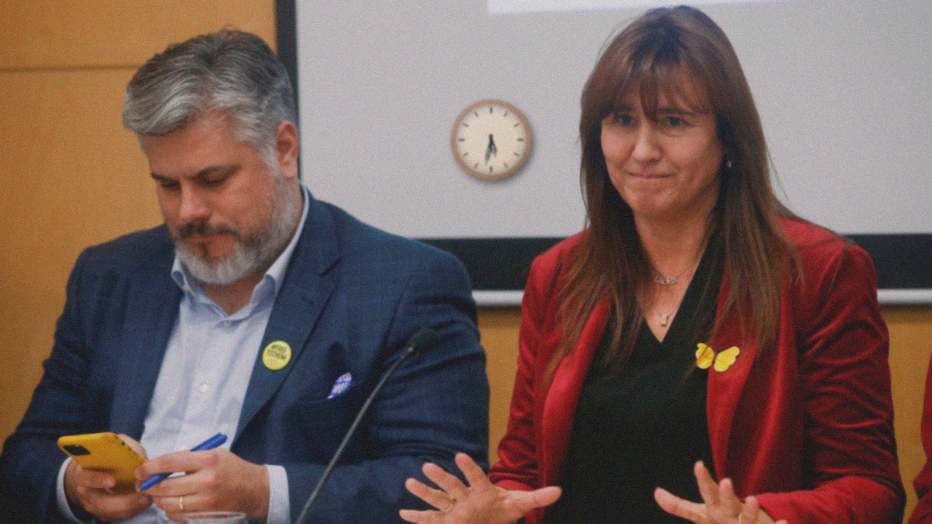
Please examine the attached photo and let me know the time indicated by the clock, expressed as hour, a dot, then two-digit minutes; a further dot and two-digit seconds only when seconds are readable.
5.32
